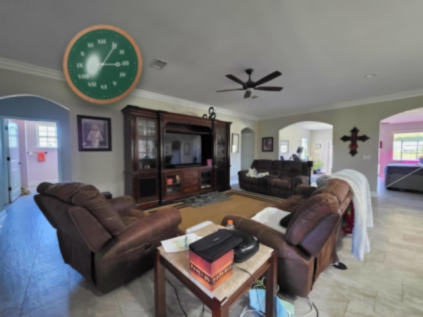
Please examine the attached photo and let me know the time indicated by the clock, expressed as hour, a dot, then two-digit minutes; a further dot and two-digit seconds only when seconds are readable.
3.06
